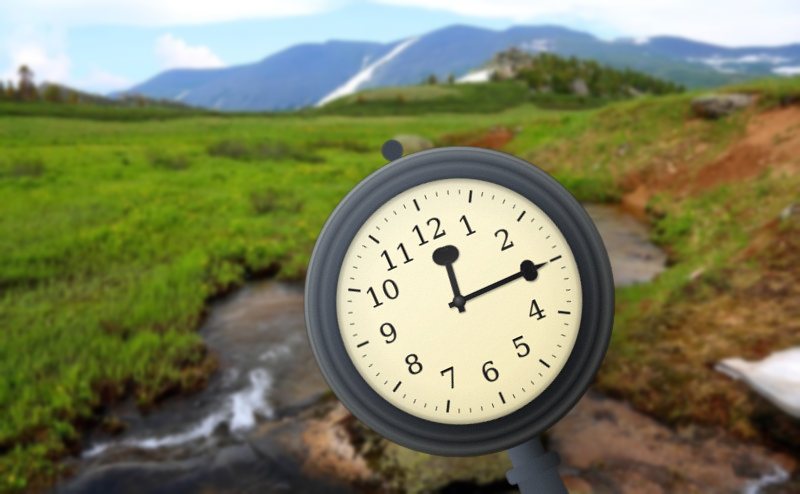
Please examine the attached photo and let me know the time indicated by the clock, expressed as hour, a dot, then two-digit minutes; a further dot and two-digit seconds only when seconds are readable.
12.15
